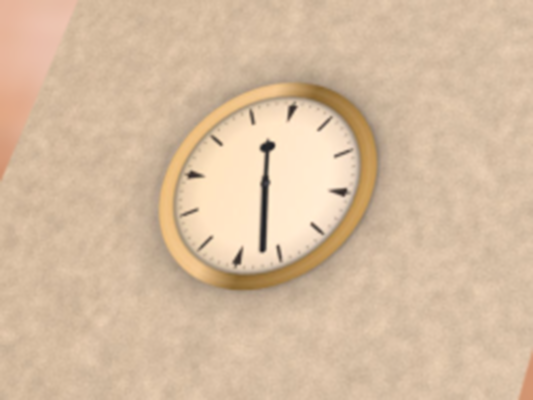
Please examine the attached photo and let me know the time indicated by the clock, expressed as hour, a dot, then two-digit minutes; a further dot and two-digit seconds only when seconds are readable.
11.27
